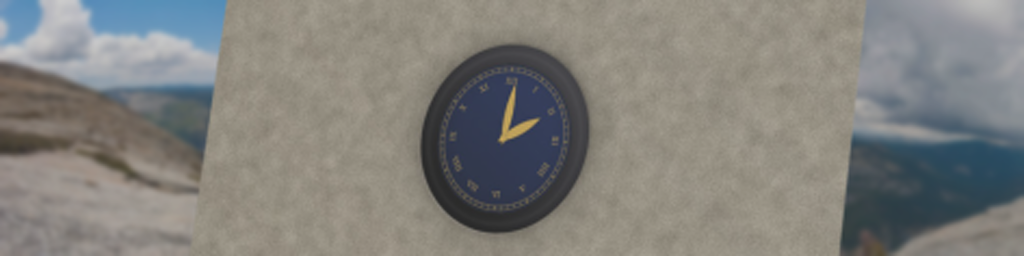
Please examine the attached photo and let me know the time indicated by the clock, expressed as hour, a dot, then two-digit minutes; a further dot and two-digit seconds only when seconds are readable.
2.01
